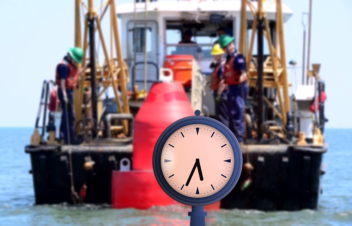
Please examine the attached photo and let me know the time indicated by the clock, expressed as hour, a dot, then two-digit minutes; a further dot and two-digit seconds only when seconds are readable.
5.34
